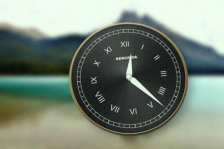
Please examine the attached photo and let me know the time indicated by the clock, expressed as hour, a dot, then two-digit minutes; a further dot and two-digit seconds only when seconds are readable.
12.23
